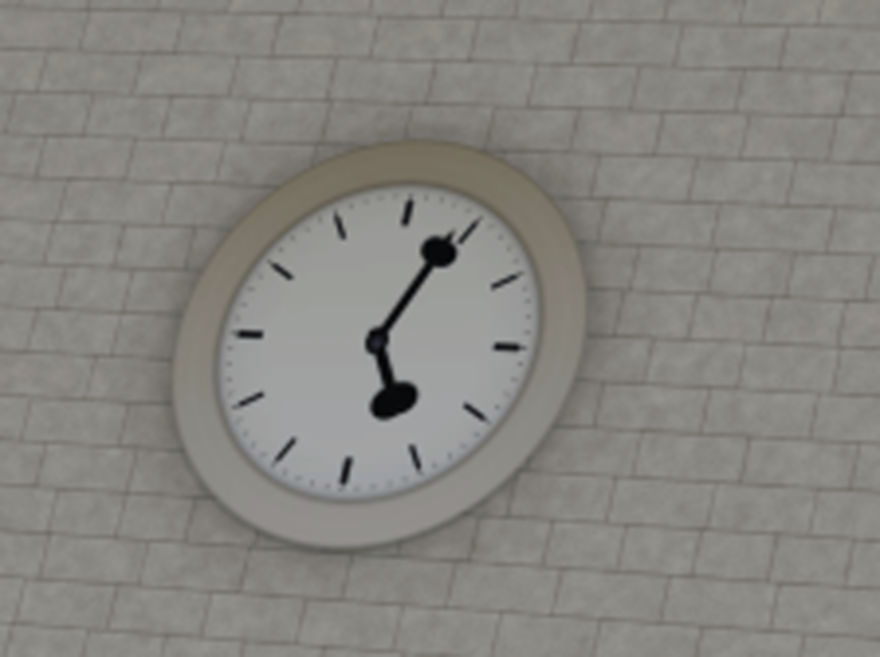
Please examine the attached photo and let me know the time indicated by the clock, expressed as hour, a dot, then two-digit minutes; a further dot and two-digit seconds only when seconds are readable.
5.04
